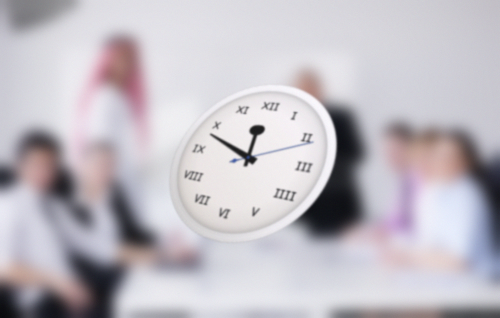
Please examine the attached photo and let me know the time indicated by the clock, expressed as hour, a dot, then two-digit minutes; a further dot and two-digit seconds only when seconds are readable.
11.48.11
